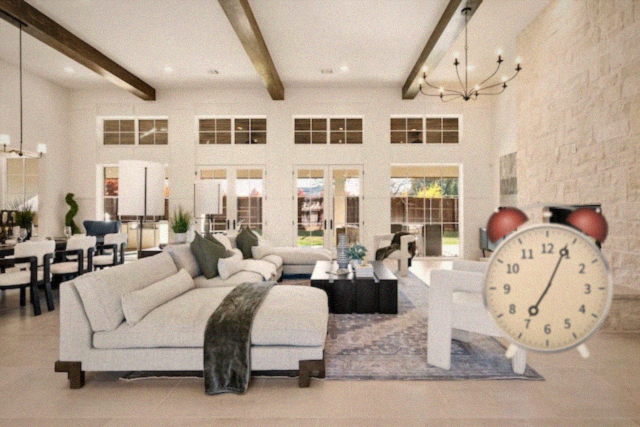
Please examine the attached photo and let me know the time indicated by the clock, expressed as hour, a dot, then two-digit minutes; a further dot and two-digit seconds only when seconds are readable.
7.04
